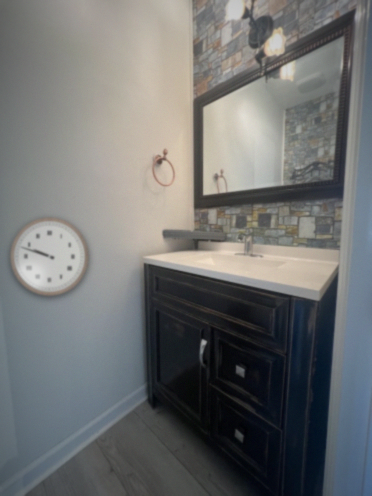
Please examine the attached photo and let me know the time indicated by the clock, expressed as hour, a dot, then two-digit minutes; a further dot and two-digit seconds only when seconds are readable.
9.48
